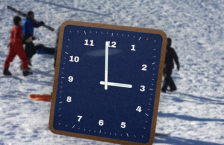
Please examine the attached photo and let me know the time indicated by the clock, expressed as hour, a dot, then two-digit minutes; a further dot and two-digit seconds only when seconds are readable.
2.59
